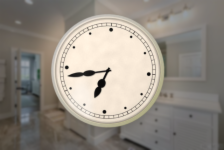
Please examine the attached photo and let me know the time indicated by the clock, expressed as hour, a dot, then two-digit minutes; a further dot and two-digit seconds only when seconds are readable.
6.43
